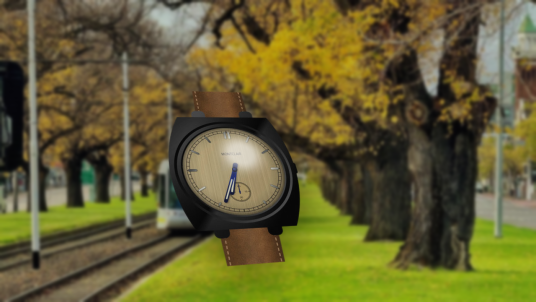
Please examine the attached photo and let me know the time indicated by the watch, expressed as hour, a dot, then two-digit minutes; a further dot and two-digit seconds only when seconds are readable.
6.34
